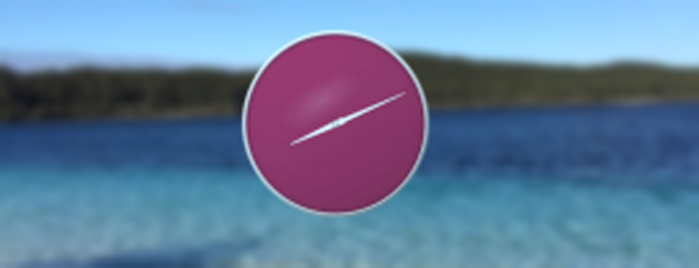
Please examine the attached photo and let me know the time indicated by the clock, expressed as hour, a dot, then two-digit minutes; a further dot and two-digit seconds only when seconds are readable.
8.11
